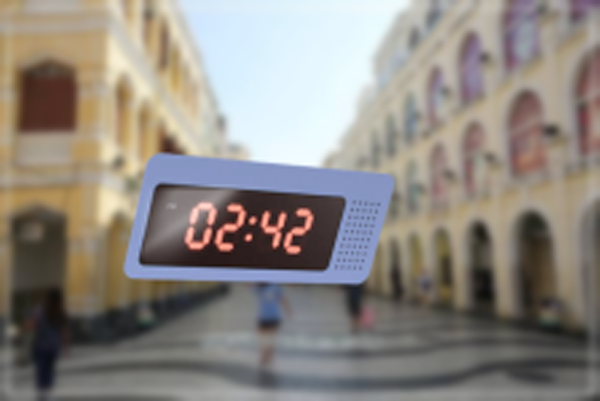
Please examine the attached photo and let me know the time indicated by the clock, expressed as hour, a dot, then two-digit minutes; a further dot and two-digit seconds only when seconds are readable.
2.42
